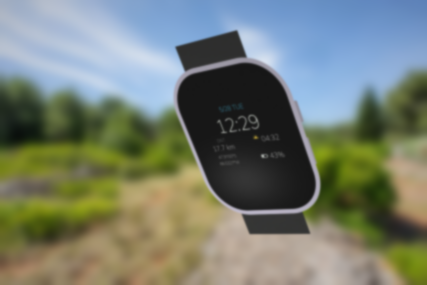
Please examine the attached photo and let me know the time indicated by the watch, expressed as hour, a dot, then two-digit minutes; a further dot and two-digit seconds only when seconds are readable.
12.29
